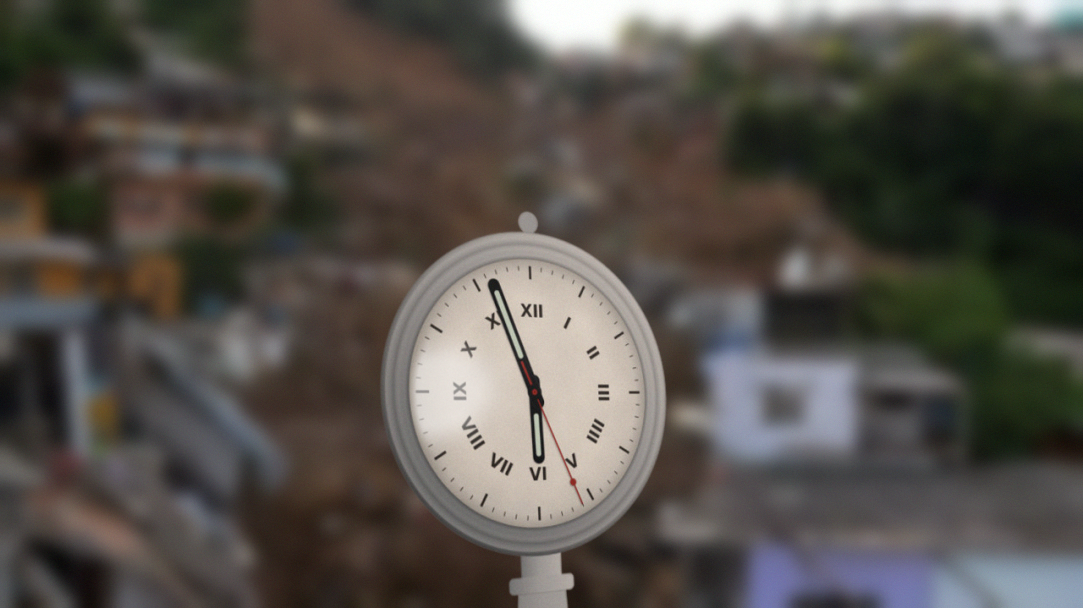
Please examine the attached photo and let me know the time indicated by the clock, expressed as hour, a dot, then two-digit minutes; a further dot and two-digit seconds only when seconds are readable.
5.56.26
